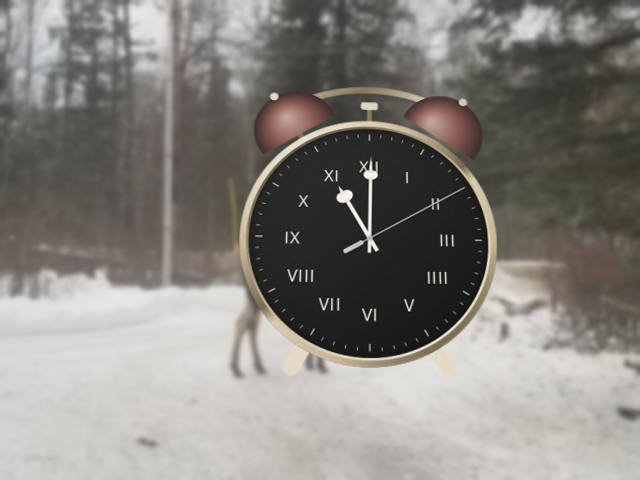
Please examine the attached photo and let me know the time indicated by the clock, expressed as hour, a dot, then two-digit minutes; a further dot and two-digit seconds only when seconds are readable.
11.00.10
